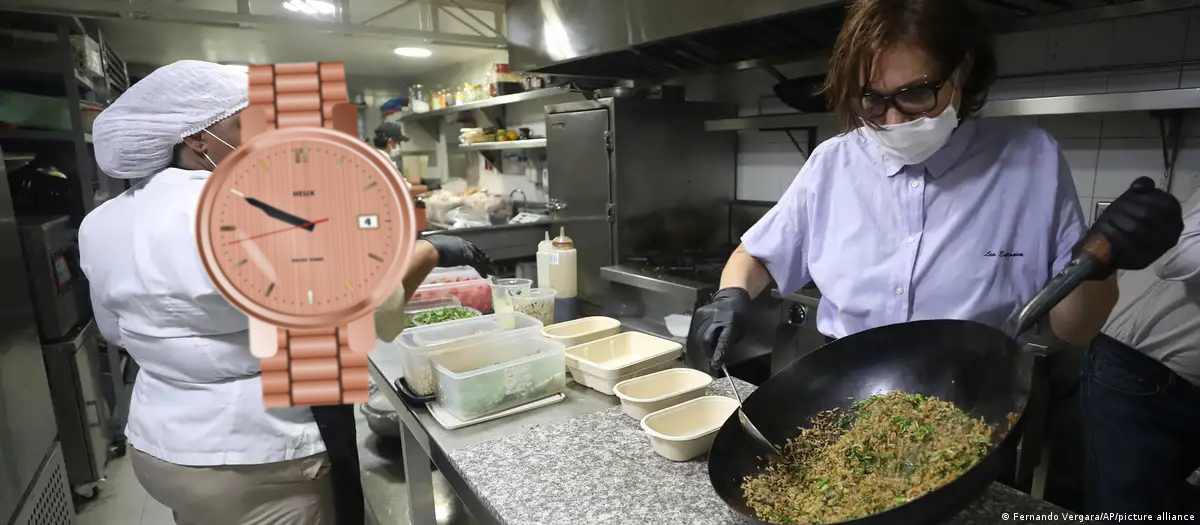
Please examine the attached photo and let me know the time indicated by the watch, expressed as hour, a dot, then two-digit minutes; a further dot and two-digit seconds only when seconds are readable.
9.49.43
